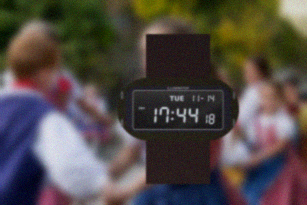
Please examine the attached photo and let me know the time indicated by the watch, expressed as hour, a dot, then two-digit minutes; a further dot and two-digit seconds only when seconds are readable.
17.44.18
